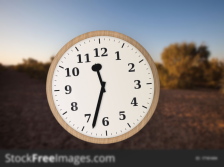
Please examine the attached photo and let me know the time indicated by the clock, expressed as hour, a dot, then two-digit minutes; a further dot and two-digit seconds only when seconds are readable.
11.33
